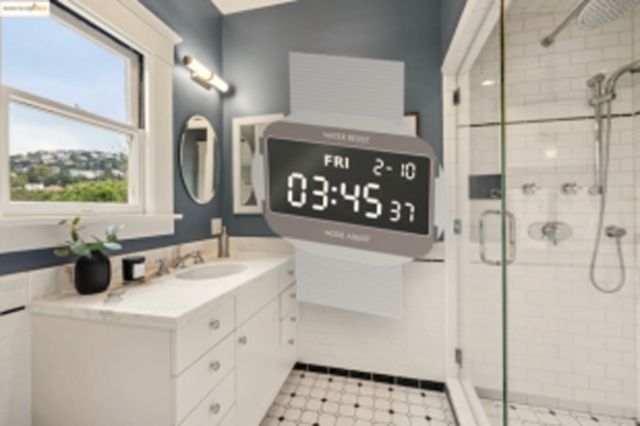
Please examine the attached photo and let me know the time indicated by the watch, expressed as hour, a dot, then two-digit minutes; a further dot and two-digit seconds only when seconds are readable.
3.45.37
